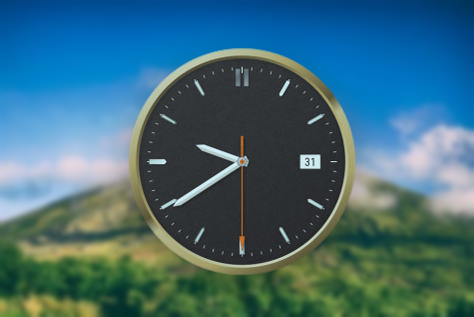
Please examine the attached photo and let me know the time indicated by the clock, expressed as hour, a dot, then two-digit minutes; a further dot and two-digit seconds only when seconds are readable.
9.39.30
